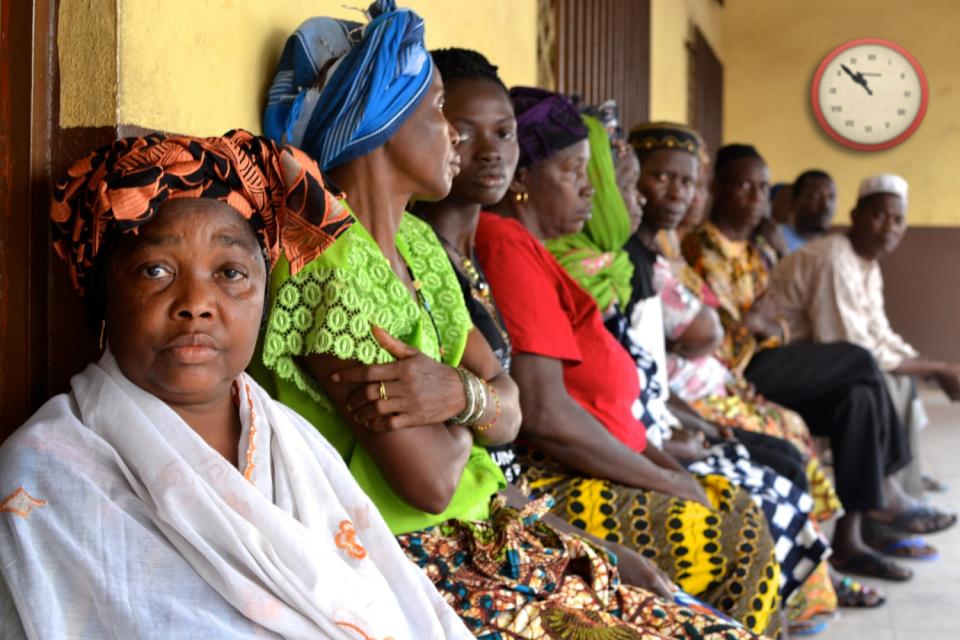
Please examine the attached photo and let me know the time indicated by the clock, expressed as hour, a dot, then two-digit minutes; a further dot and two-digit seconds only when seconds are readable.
10.52
